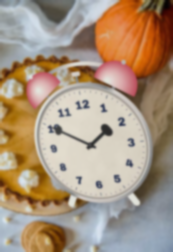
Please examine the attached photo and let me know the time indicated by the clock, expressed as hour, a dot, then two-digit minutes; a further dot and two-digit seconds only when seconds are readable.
1.50
